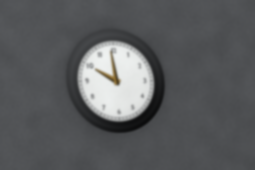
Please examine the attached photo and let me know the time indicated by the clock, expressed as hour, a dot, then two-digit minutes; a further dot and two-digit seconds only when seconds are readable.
9.59
